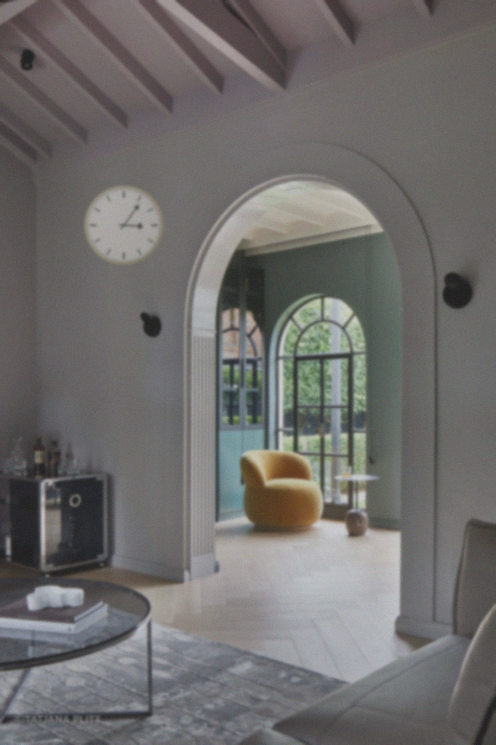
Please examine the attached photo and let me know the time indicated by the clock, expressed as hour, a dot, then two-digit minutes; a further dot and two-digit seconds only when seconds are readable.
3.06
